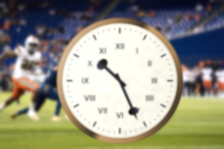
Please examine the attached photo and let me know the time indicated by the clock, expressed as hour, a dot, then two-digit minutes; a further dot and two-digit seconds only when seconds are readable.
10.26
